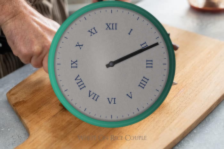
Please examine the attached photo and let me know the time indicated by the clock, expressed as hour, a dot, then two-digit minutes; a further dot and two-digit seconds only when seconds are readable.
2.11
